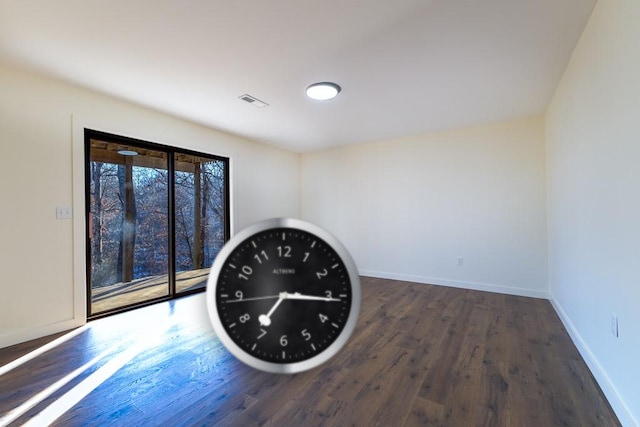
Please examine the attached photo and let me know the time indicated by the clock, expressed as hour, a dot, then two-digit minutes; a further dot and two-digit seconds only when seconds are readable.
7.15.44
